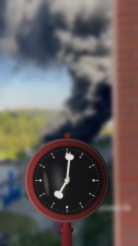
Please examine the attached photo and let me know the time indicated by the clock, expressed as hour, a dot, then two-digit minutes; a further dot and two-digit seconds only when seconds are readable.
7.01
